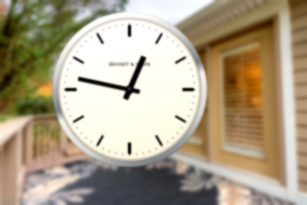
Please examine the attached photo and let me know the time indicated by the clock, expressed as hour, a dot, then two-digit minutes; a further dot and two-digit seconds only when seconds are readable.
12.47
